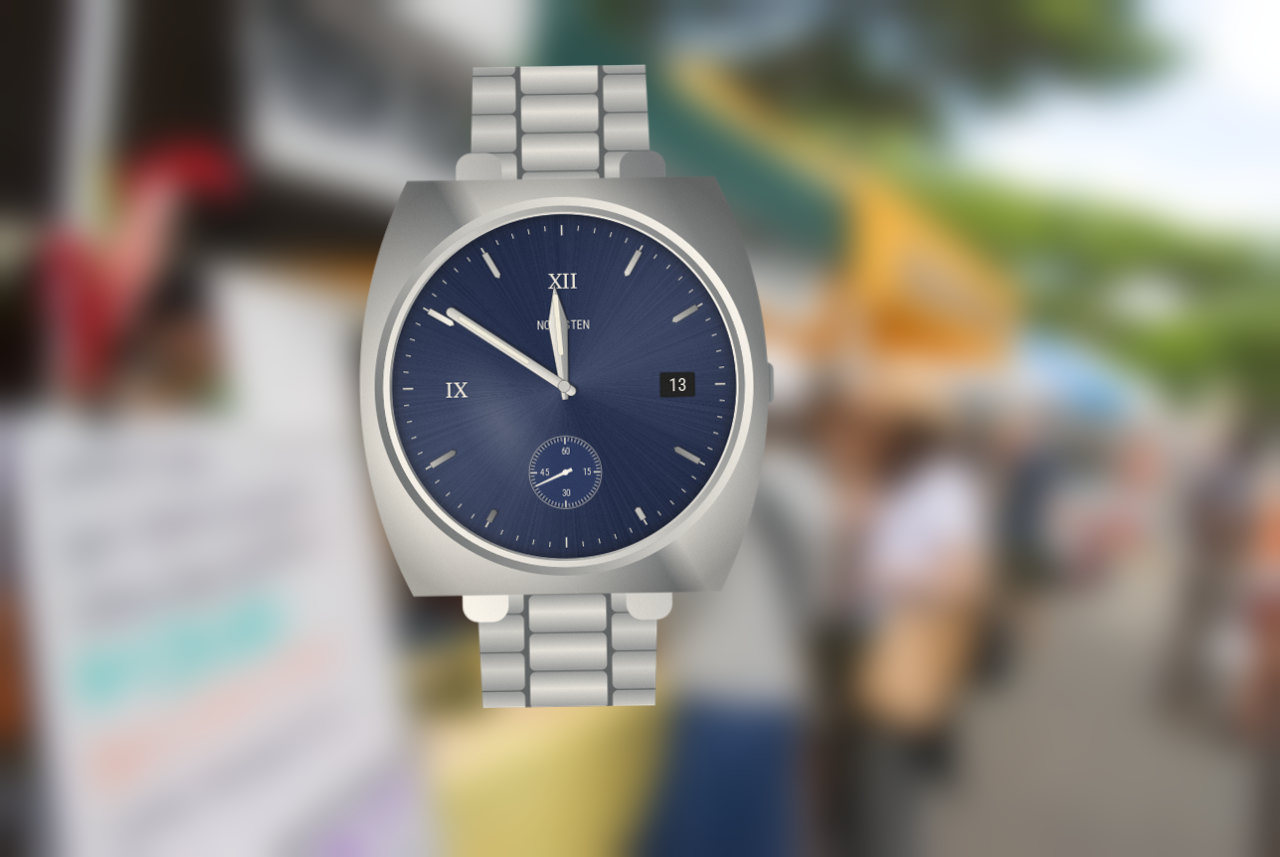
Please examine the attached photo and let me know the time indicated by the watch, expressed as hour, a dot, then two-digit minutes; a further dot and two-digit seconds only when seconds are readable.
11.50.41
